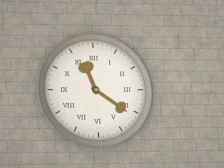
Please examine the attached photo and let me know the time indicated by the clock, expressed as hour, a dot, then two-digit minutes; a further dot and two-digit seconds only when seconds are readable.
11.21
